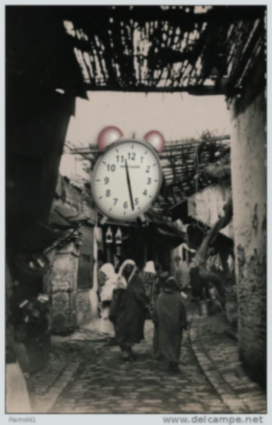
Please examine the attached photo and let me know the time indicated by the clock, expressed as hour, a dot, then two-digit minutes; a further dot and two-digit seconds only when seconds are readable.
11.27
